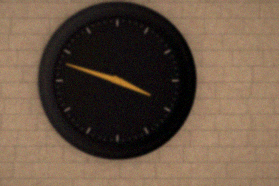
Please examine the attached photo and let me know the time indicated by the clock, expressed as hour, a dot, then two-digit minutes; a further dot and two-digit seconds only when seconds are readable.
3.48
